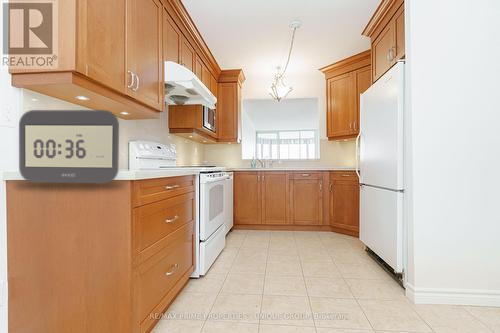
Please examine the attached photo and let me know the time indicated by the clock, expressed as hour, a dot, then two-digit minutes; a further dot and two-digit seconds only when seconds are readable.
0.36
